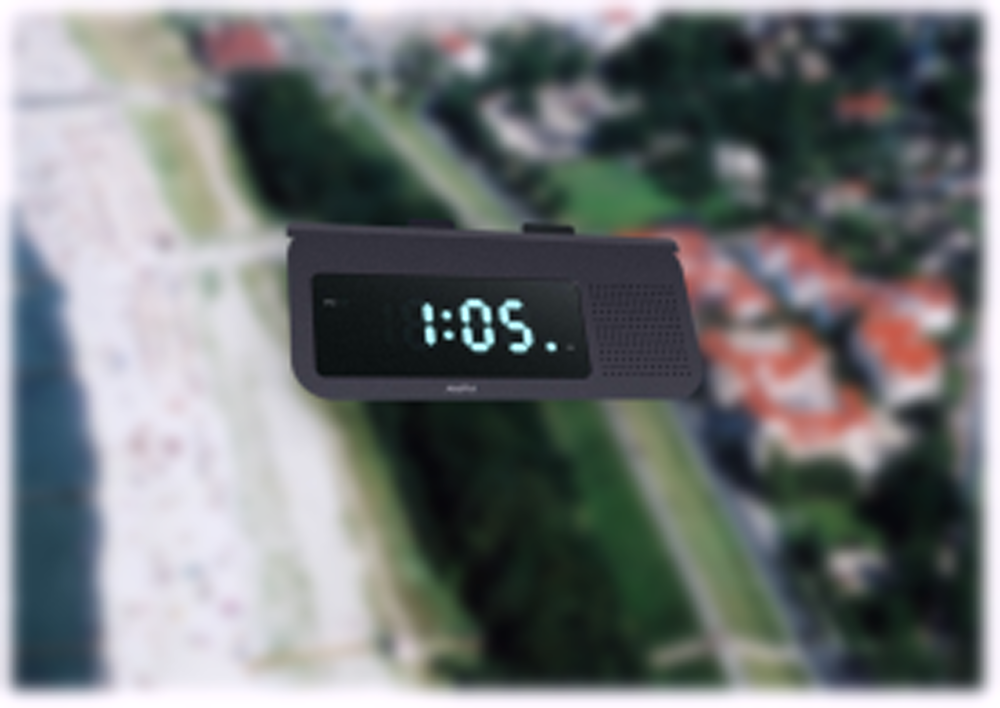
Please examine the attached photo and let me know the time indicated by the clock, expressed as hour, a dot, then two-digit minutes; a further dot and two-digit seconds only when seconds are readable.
1.05
